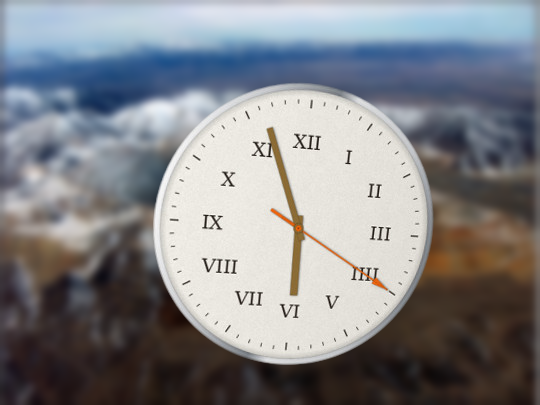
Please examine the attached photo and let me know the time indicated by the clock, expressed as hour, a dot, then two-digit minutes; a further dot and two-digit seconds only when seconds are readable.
5.56.20
